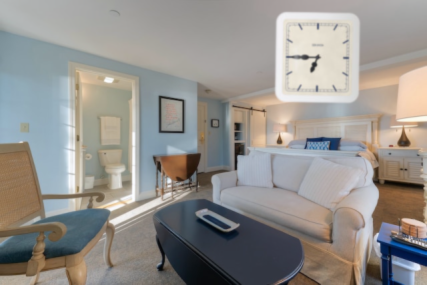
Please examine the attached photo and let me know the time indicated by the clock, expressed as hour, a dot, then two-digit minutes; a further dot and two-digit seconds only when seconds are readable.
6.45
